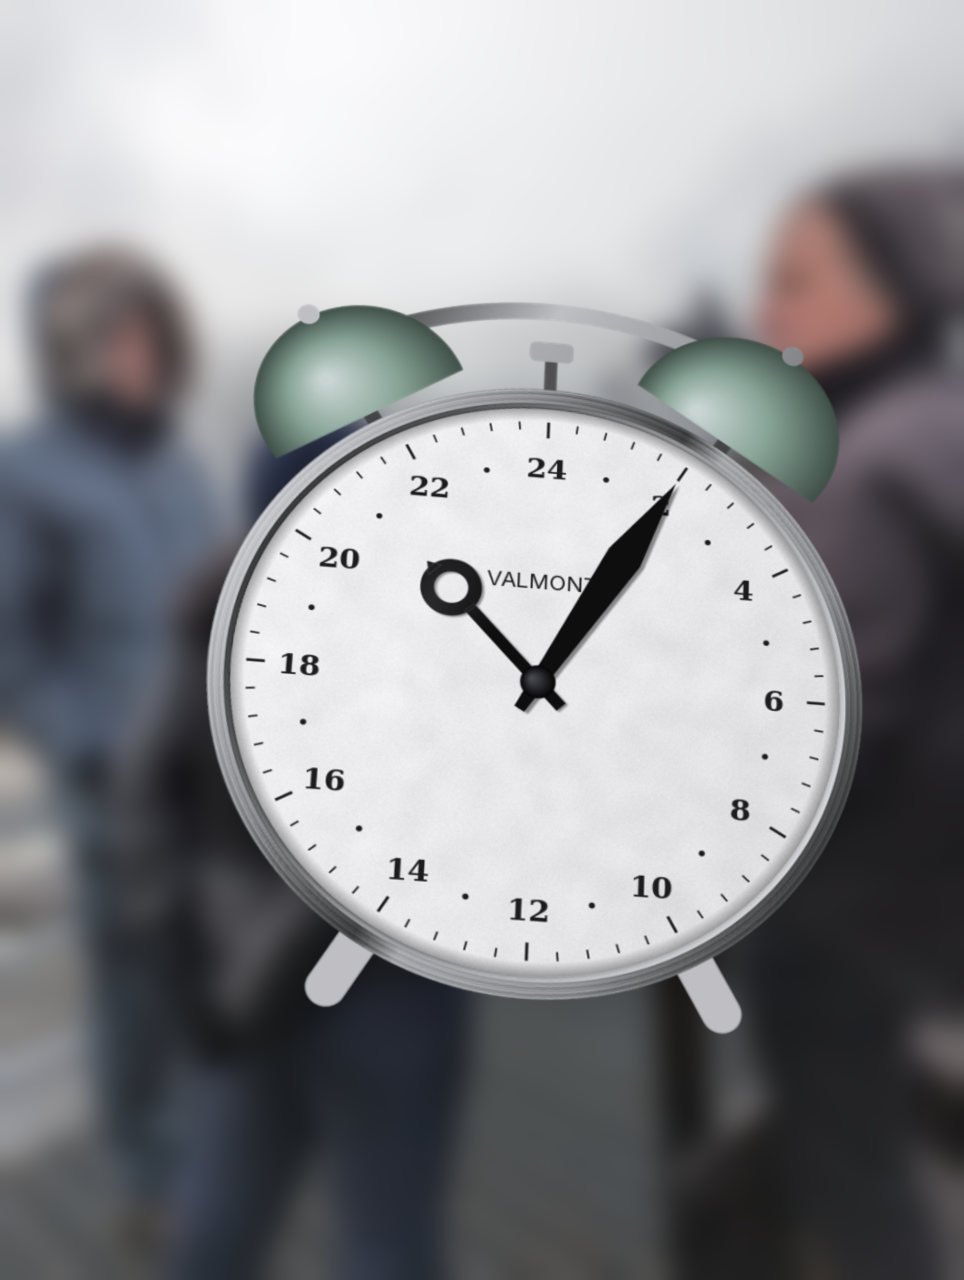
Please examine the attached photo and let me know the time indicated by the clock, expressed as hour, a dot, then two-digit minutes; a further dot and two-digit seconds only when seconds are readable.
21.05
